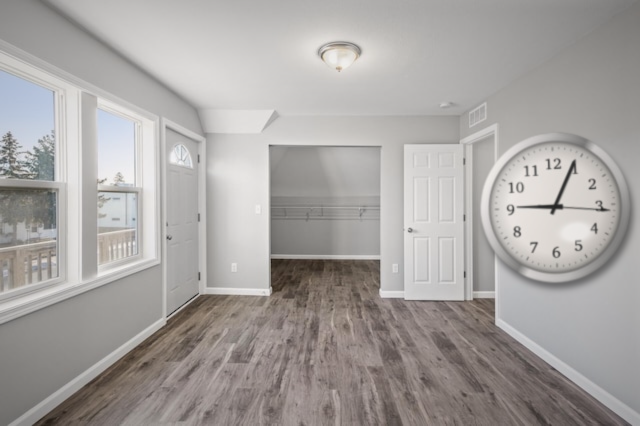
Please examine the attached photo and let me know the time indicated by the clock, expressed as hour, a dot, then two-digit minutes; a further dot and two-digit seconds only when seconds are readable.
9.04.16
